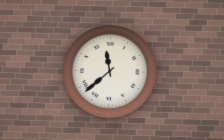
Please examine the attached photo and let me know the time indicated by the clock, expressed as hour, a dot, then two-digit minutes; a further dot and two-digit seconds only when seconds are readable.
11.38
